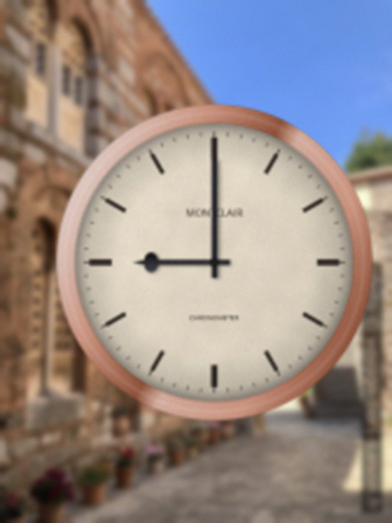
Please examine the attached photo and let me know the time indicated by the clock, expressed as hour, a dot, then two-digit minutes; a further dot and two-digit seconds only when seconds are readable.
9.00
